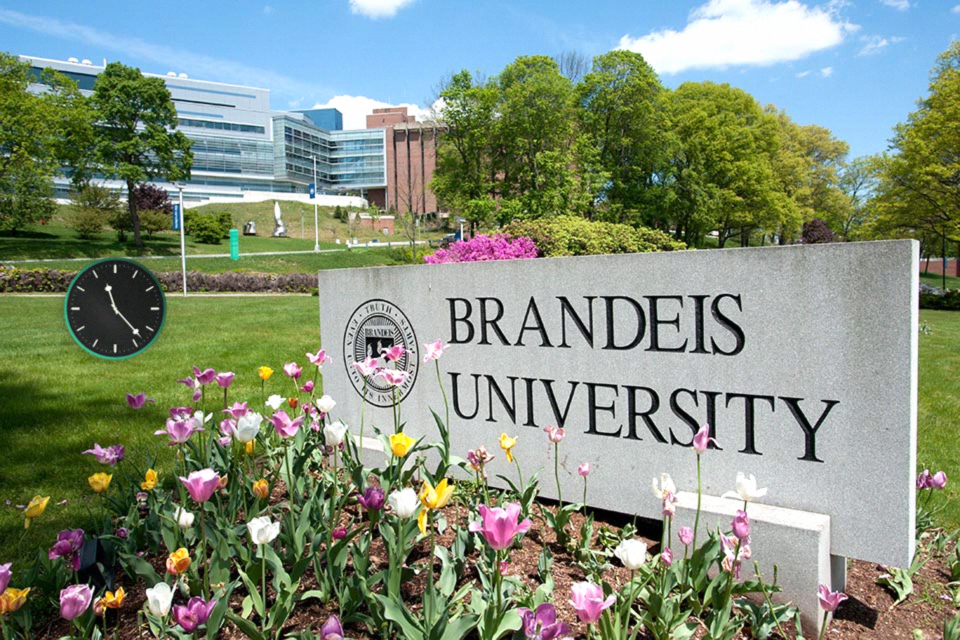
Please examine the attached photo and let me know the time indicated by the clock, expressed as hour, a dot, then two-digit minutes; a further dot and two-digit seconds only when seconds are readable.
11.23
